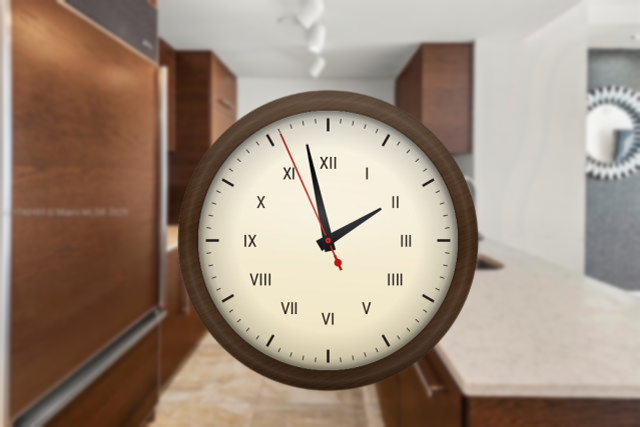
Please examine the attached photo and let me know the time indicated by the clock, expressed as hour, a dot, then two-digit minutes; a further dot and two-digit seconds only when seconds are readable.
1.57.56
